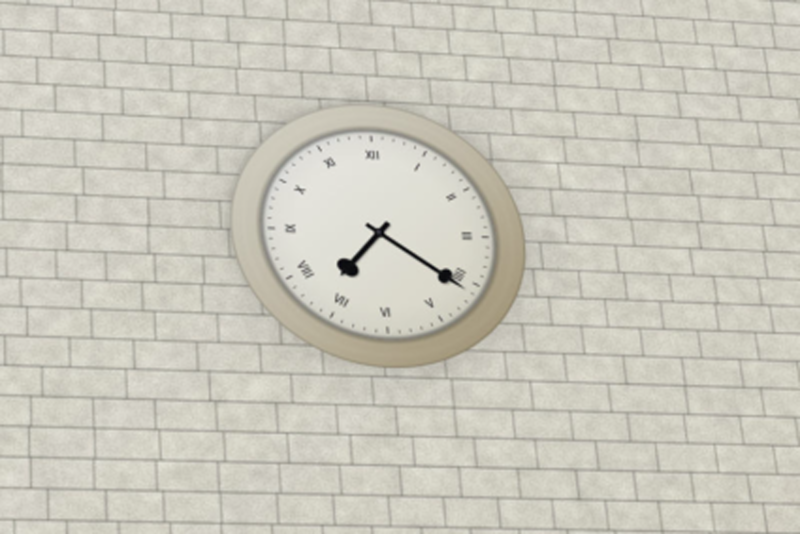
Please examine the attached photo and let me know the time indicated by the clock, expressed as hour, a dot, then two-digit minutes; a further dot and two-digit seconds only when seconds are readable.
7.21
